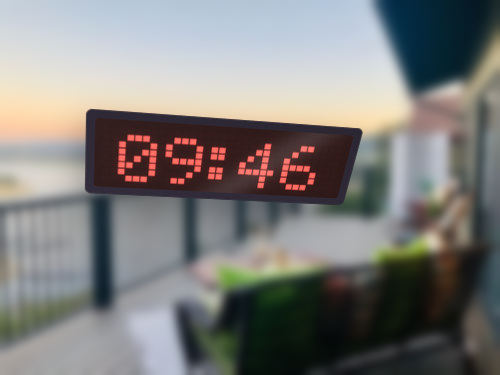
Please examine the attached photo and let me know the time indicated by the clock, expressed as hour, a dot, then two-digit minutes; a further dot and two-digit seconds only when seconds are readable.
9.46
